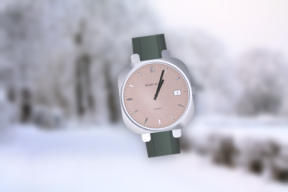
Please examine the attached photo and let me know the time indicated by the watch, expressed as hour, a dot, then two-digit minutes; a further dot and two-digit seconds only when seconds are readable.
1.04
